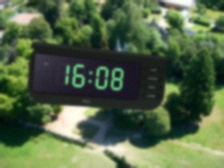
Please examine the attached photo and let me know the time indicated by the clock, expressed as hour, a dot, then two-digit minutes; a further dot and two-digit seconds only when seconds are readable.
16.08
